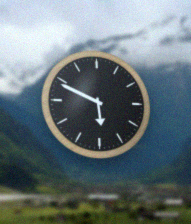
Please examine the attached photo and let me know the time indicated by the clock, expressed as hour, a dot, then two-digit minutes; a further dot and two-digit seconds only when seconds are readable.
5.49
